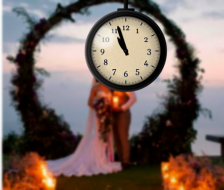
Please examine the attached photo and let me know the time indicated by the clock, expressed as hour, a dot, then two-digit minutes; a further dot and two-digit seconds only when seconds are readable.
10.57
